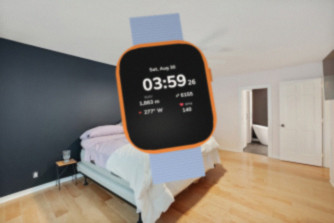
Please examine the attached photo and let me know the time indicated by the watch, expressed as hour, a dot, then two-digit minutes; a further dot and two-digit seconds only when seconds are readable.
3.59
